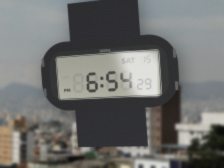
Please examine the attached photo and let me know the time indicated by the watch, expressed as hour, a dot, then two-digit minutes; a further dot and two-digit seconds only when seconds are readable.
6.54.29
